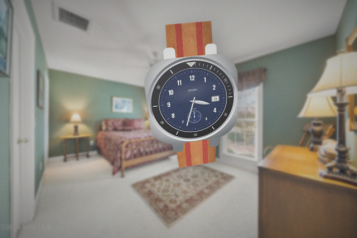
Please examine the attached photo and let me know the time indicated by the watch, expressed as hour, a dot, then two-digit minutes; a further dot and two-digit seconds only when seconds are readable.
3.33
